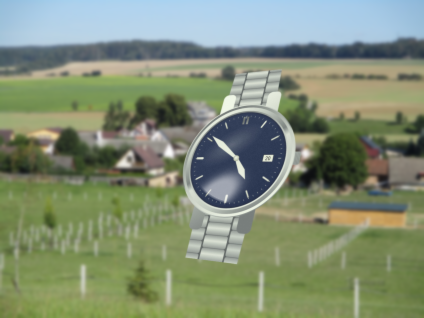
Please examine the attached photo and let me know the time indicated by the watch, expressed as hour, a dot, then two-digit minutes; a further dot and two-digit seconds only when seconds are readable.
4.51
